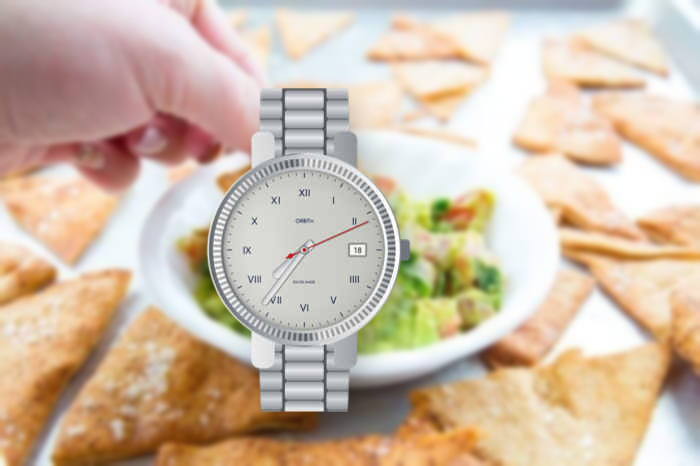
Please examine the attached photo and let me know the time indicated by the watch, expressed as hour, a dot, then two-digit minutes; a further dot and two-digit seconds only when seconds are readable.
7.36.11
